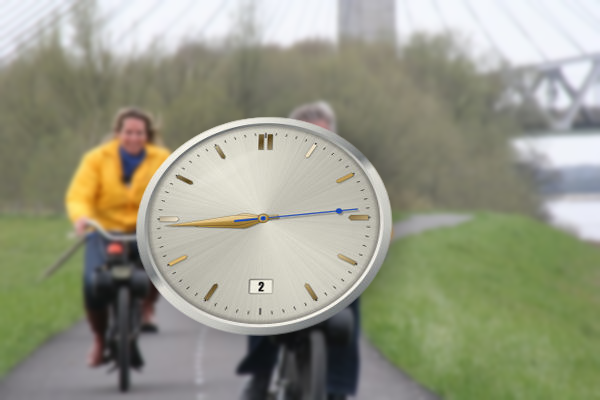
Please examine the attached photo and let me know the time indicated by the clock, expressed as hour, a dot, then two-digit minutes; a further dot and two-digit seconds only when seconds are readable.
8.44.14
